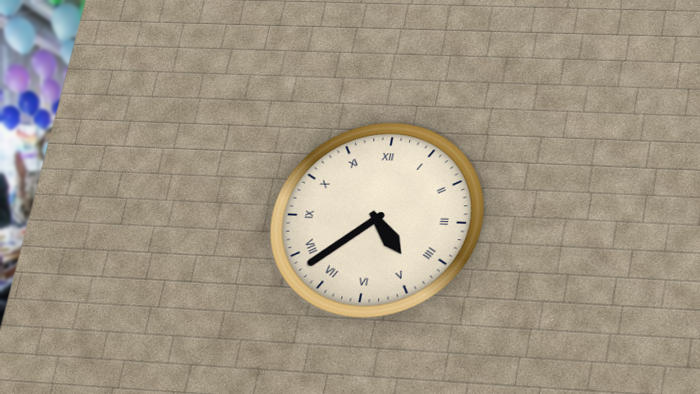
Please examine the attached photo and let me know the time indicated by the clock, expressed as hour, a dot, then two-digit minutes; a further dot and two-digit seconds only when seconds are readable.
4.38
